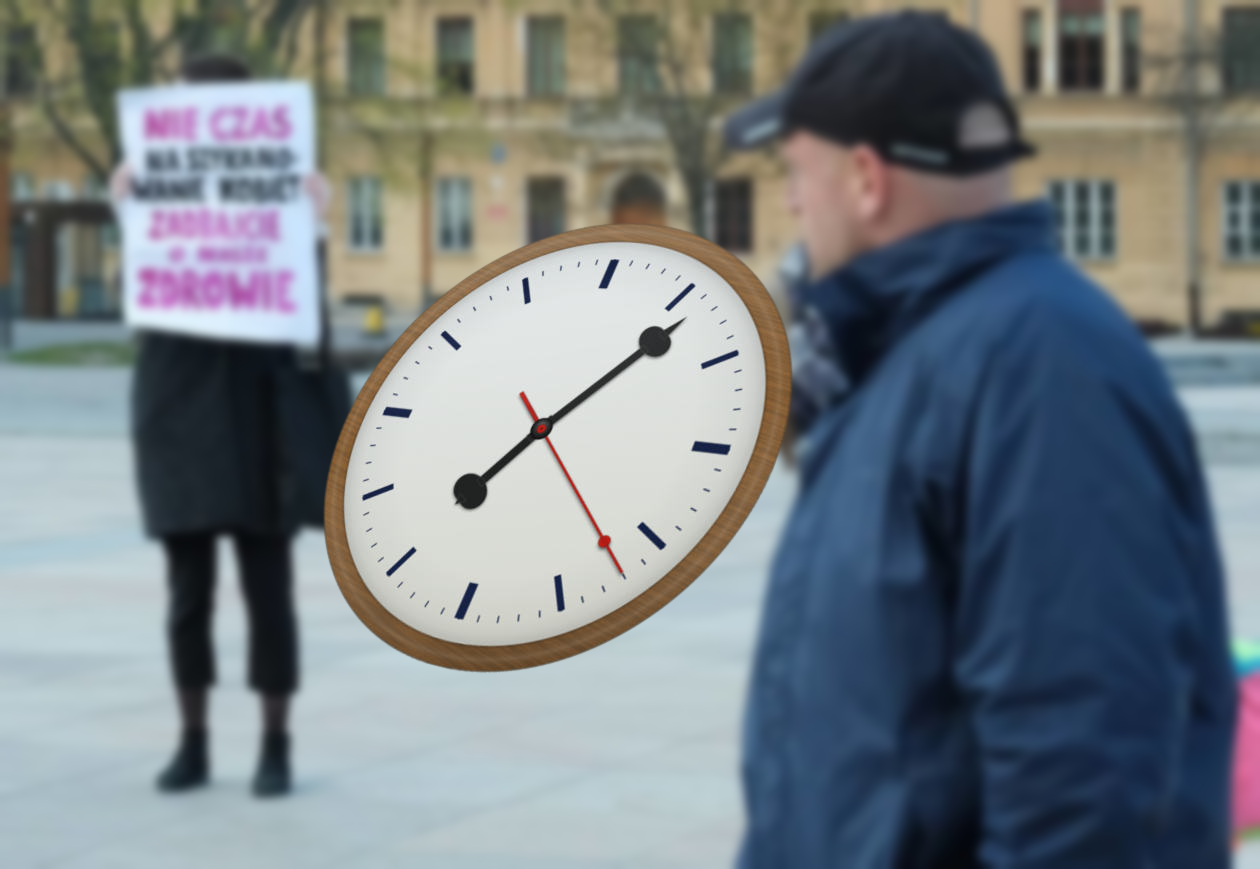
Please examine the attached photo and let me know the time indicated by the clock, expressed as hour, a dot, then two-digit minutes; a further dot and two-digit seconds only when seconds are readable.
7.06.22
